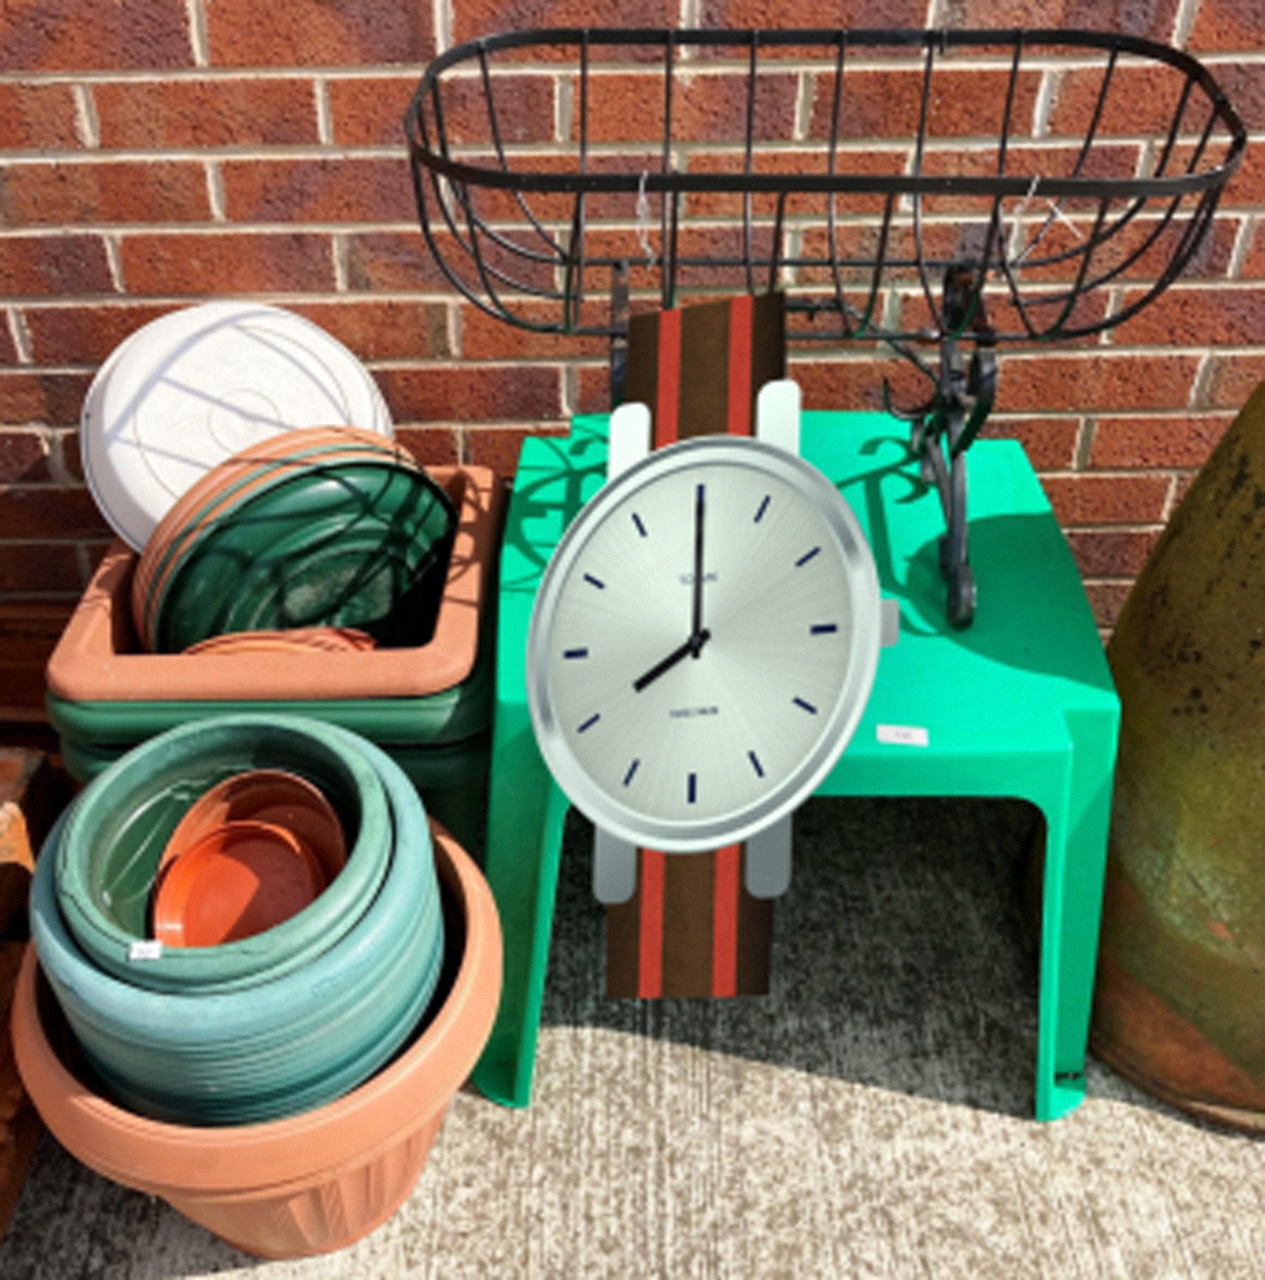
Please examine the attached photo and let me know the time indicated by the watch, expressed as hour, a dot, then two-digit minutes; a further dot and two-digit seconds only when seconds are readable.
8.00
